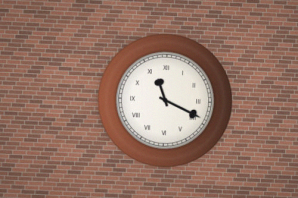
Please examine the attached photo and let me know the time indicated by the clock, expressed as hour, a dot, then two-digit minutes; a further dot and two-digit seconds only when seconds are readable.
11.19
